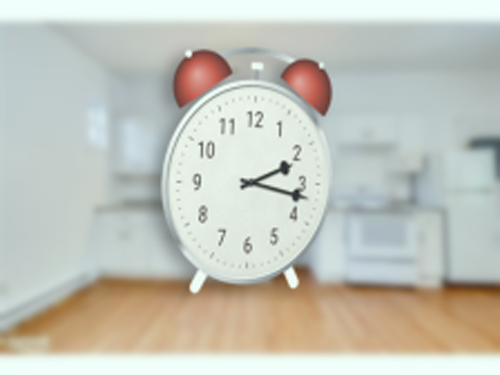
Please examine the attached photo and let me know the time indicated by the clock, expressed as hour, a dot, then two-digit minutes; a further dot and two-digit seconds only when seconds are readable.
2.17
